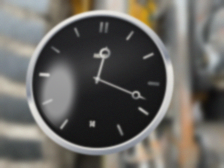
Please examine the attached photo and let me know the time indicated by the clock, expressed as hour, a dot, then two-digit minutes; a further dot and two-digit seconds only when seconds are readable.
12.18
